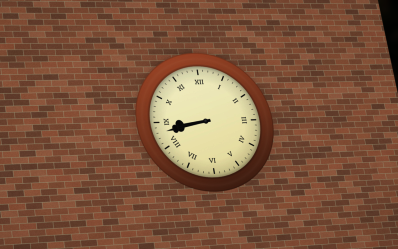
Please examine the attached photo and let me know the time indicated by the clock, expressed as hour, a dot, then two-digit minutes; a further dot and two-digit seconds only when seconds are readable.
8.43
